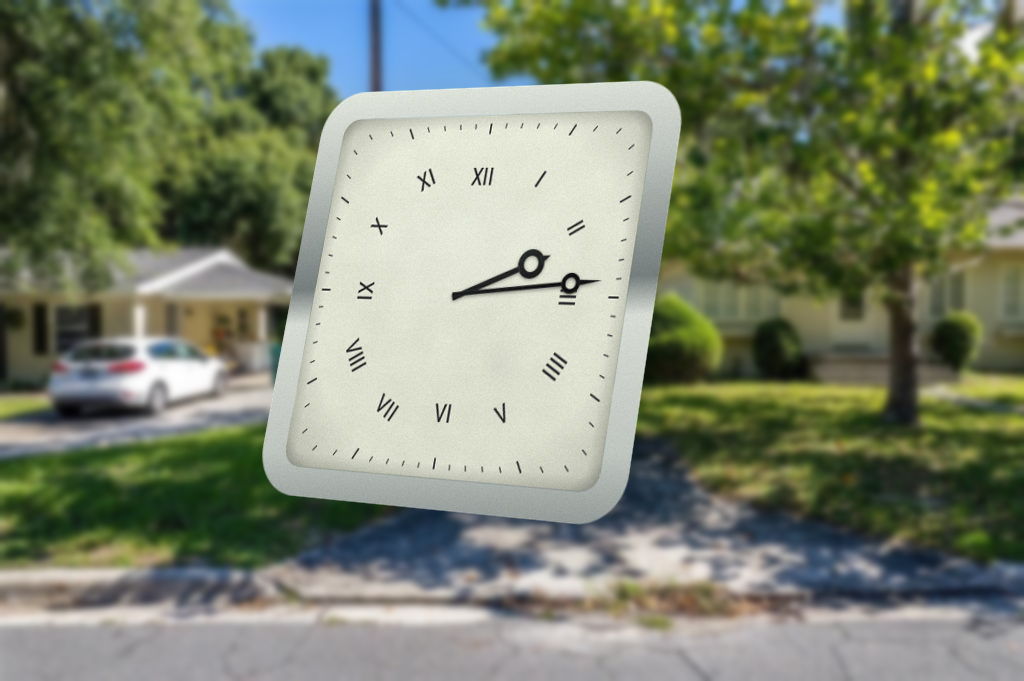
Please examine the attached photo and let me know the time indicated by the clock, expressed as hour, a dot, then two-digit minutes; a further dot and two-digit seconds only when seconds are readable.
2.14
